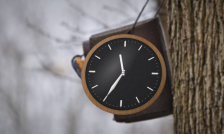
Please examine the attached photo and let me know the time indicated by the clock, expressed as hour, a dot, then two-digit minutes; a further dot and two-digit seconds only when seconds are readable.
11.35
